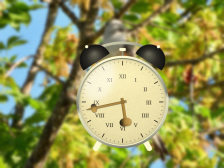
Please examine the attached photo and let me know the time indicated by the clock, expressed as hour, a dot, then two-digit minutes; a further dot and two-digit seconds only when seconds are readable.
5.43
